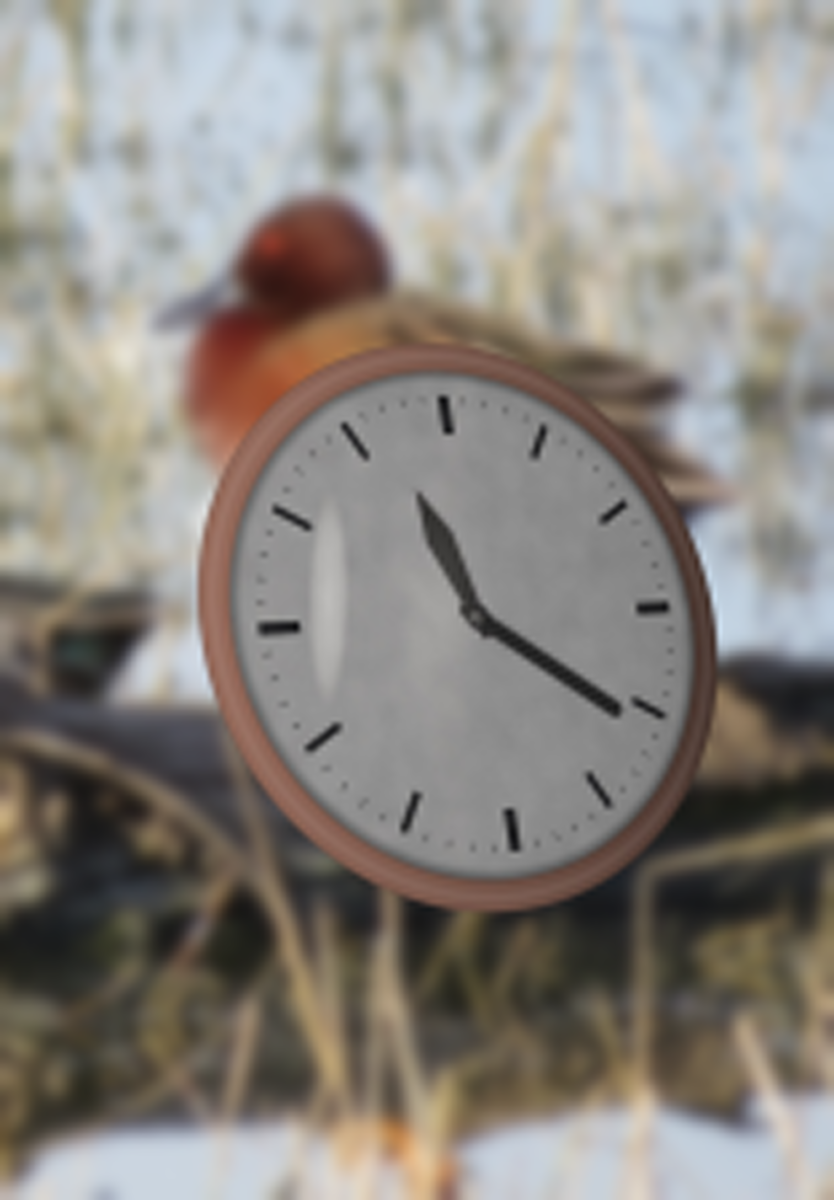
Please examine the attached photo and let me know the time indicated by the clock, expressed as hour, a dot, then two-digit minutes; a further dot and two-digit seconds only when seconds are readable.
11.21
